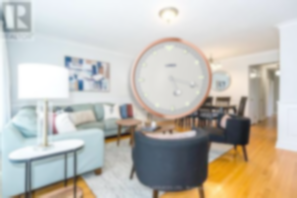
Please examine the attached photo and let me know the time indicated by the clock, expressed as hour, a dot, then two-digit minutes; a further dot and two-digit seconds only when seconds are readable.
5.18
